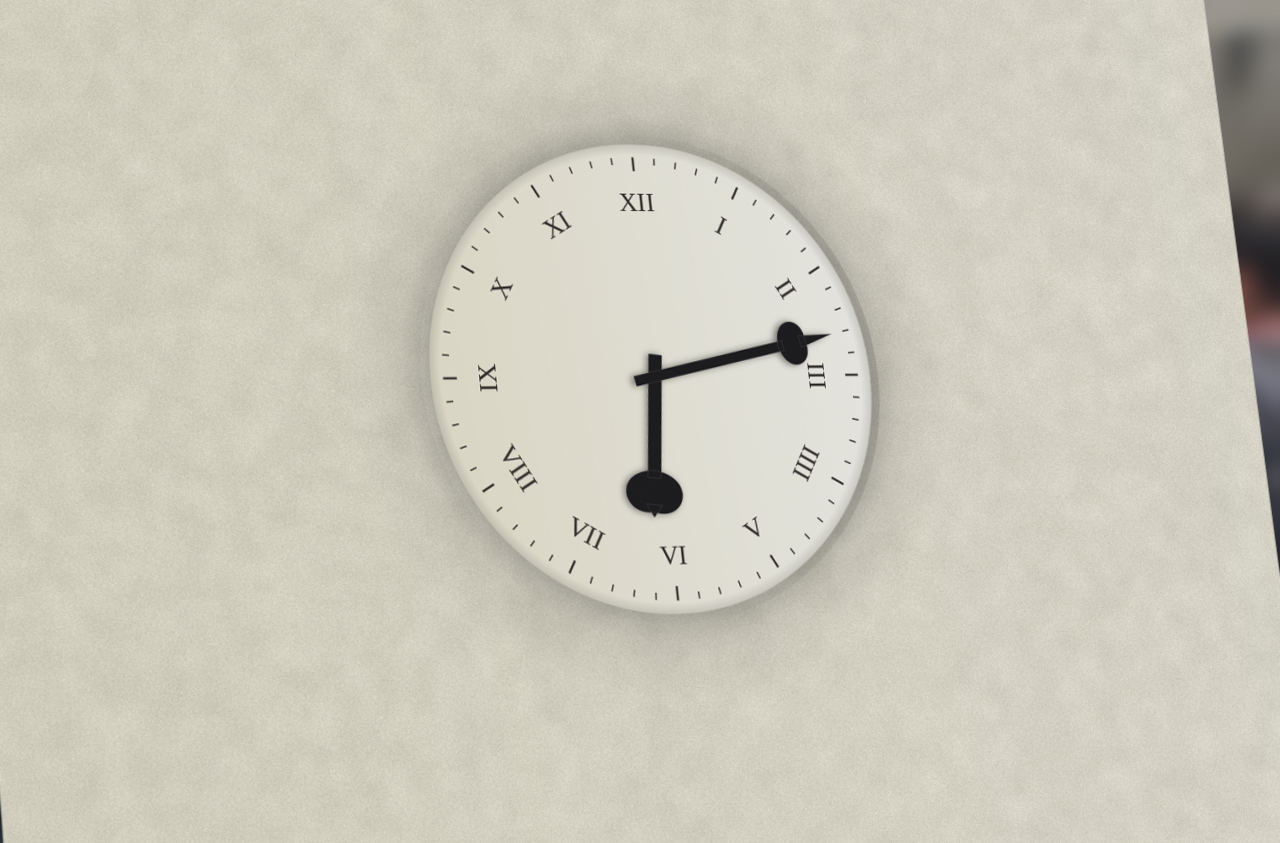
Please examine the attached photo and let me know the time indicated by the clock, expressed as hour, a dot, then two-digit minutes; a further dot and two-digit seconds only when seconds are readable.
6.13
